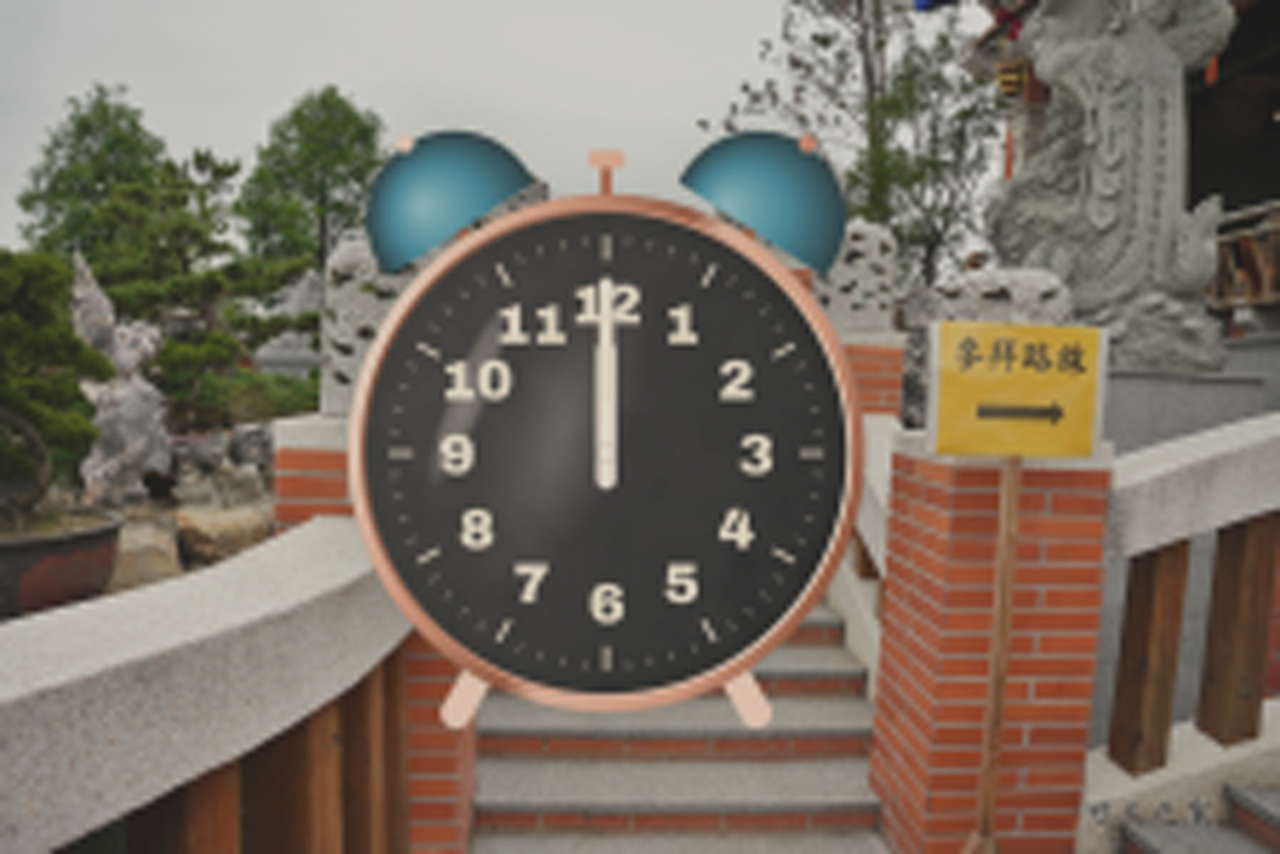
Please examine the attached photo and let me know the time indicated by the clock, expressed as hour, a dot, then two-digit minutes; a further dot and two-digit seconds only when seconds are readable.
12.00
